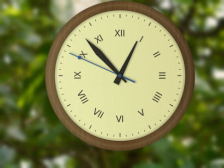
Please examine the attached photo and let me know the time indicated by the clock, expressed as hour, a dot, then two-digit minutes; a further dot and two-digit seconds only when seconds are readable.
12.52.49
